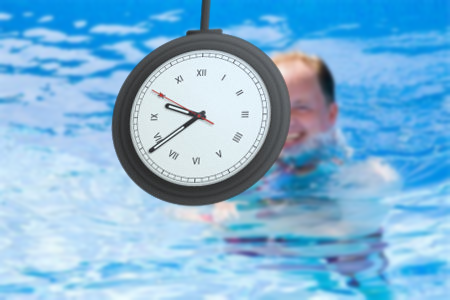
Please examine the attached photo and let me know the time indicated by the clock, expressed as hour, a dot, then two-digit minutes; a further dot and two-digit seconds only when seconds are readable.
9.38.50
